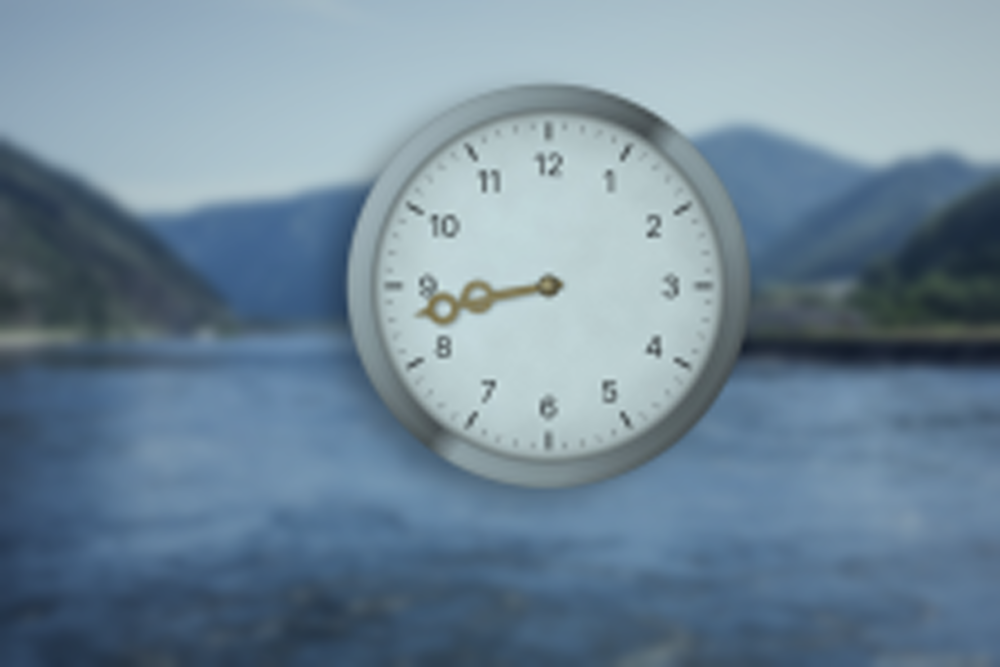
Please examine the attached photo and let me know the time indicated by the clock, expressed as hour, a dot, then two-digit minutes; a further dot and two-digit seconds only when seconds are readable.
8.43
